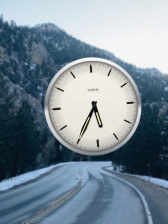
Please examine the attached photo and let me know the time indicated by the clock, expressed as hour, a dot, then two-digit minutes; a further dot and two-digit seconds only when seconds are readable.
5.35
